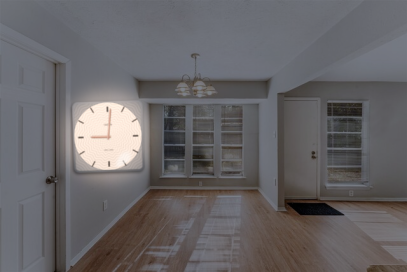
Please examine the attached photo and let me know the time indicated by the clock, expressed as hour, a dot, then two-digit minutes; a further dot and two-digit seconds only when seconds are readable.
9.01
